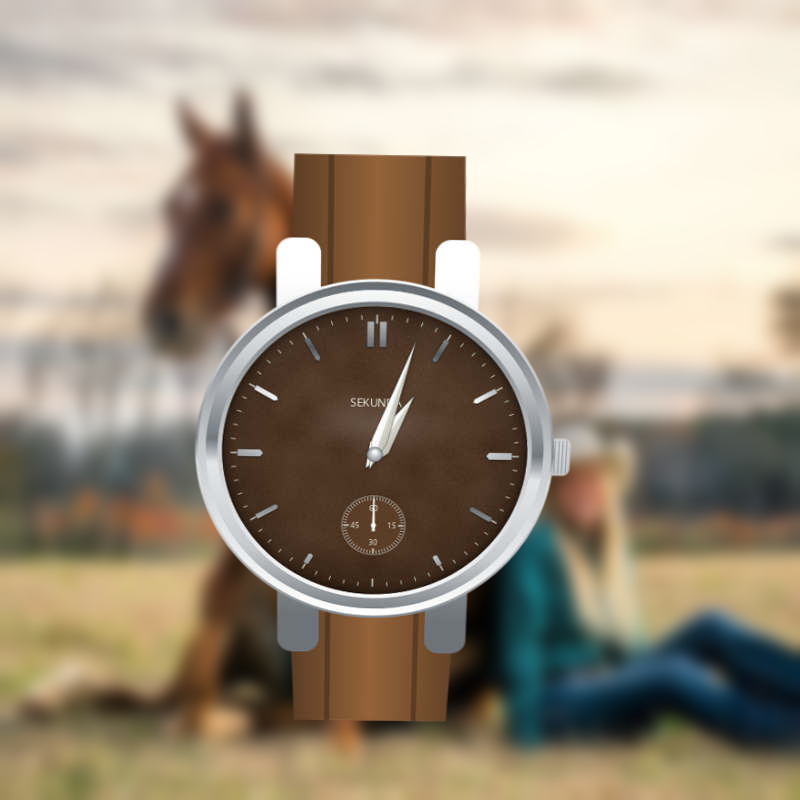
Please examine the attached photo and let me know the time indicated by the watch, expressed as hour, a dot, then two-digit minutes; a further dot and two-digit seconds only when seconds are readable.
1.03
